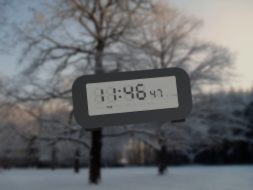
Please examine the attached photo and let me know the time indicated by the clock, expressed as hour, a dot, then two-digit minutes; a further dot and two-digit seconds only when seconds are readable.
11.46.47
